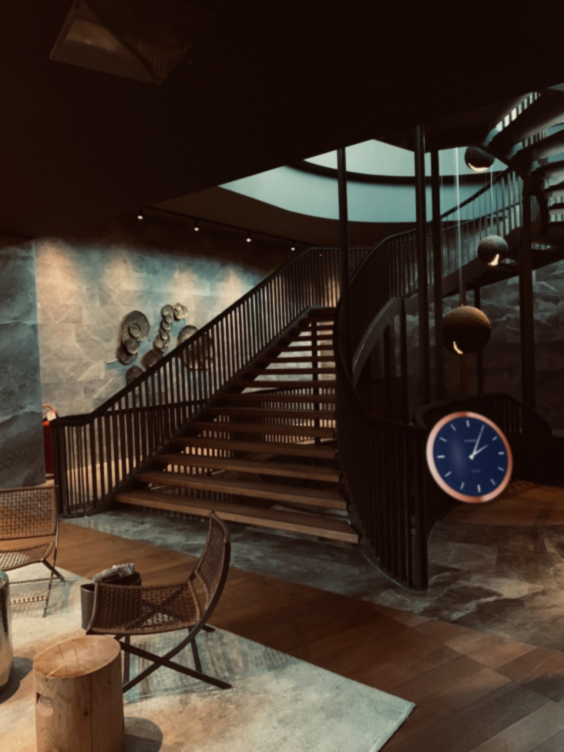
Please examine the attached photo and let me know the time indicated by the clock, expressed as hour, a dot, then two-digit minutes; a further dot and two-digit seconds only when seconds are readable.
2.05
